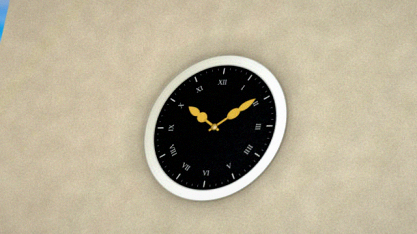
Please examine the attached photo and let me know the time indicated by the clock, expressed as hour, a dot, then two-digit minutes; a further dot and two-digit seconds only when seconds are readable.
10.09
